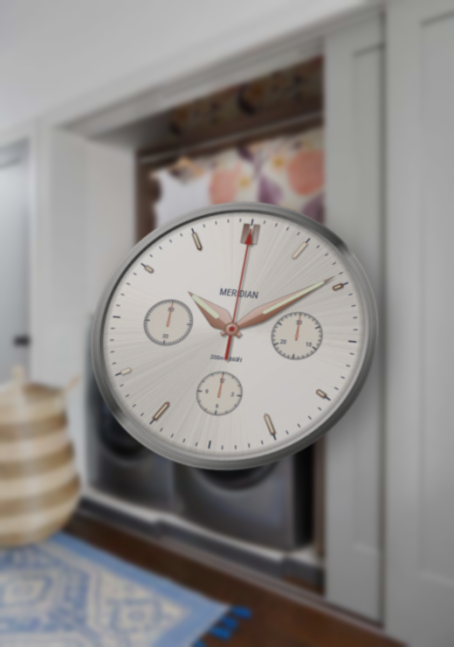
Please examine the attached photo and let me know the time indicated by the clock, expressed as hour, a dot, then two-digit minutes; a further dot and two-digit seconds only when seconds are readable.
10.09
